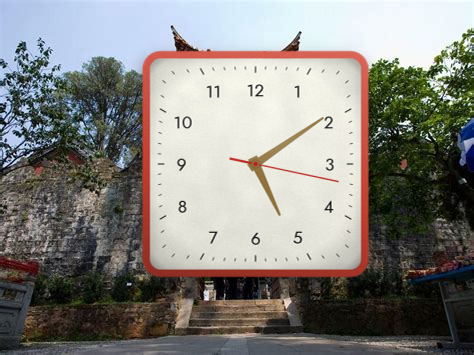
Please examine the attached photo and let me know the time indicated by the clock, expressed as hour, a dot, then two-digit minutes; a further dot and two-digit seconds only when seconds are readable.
5.09.17
